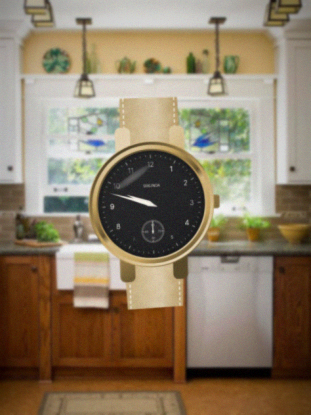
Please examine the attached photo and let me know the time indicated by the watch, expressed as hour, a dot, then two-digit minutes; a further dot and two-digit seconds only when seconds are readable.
9.48
